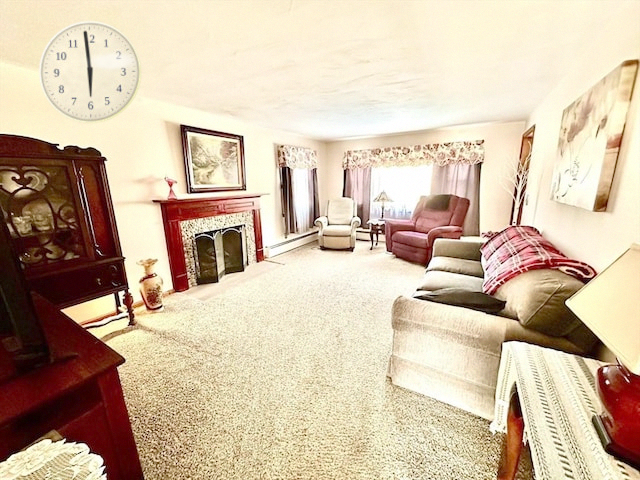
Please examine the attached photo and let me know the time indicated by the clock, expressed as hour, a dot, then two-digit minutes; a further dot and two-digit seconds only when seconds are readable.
5.59
